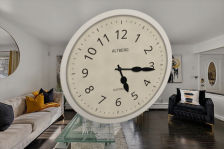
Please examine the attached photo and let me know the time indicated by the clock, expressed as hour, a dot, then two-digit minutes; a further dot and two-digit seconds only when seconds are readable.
5.16
